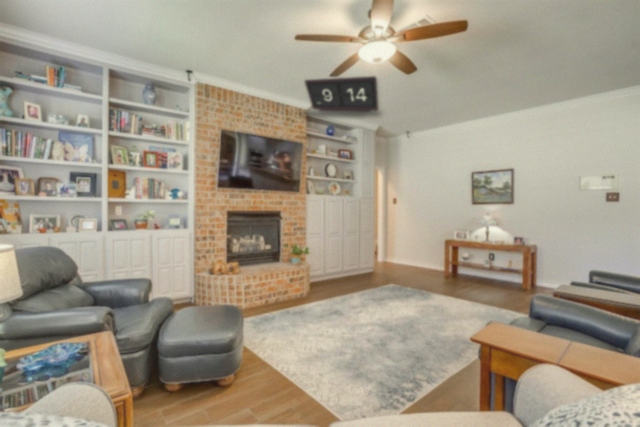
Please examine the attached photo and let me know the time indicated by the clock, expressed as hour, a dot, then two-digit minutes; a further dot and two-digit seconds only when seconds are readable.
9.14
